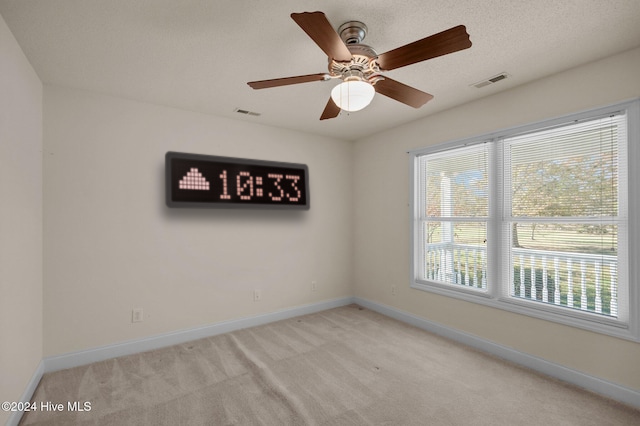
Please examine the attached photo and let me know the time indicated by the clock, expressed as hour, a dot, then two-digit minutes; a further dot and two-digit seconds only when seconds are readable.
10.33
